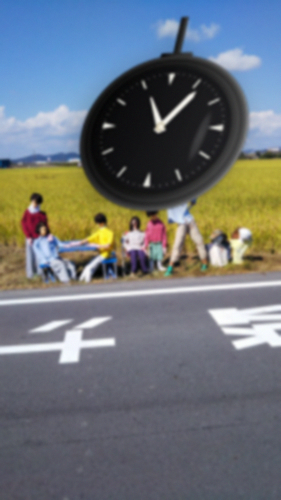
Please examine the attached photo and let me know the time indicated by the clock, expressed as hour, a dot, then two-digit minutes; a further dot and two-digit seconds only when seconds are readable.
11.06
